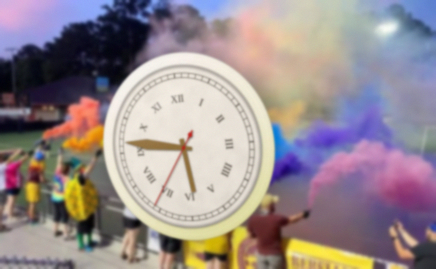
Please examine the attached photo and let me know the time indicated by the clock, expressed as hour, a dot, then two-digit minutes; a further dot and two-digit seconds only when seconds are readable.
5.46.36
